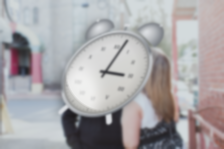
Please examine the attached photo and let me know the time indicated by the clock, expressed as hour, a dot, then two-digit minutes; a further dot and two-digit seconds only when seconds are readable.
3.02
